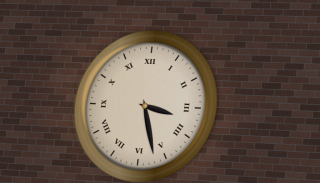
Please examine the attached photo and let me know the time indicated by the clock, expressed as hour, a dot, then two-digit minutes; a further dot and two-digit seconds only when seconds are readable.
3.27
